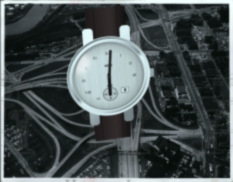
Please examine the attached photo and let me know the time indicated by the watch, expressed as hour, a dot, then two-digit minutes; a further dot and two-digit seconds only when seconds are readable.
6.01
